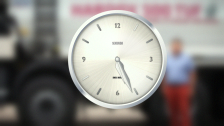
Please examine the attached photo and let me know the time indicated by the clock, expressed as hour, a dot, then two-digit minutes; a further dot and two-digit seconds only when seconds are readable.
5.26
